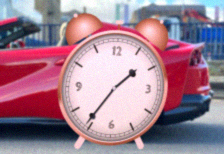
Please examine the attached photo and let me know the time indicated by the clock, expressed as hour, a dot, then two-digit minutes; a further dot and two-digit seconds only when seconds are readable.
1.36
